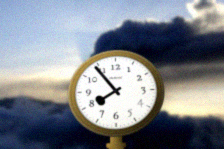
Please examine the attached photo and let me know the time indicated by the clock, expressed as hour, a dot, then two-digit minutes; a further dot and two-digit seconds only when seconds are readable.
7.54
